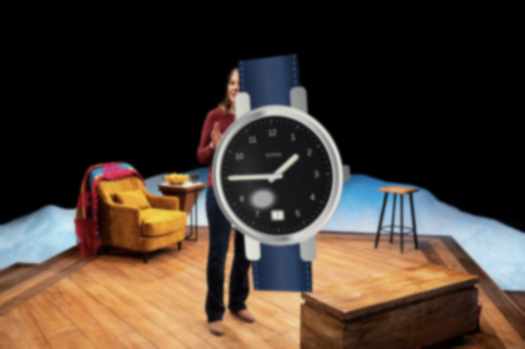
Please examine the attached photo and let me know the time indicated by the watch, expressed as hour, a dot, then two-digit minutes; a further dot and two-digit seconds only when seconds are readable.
1.45
